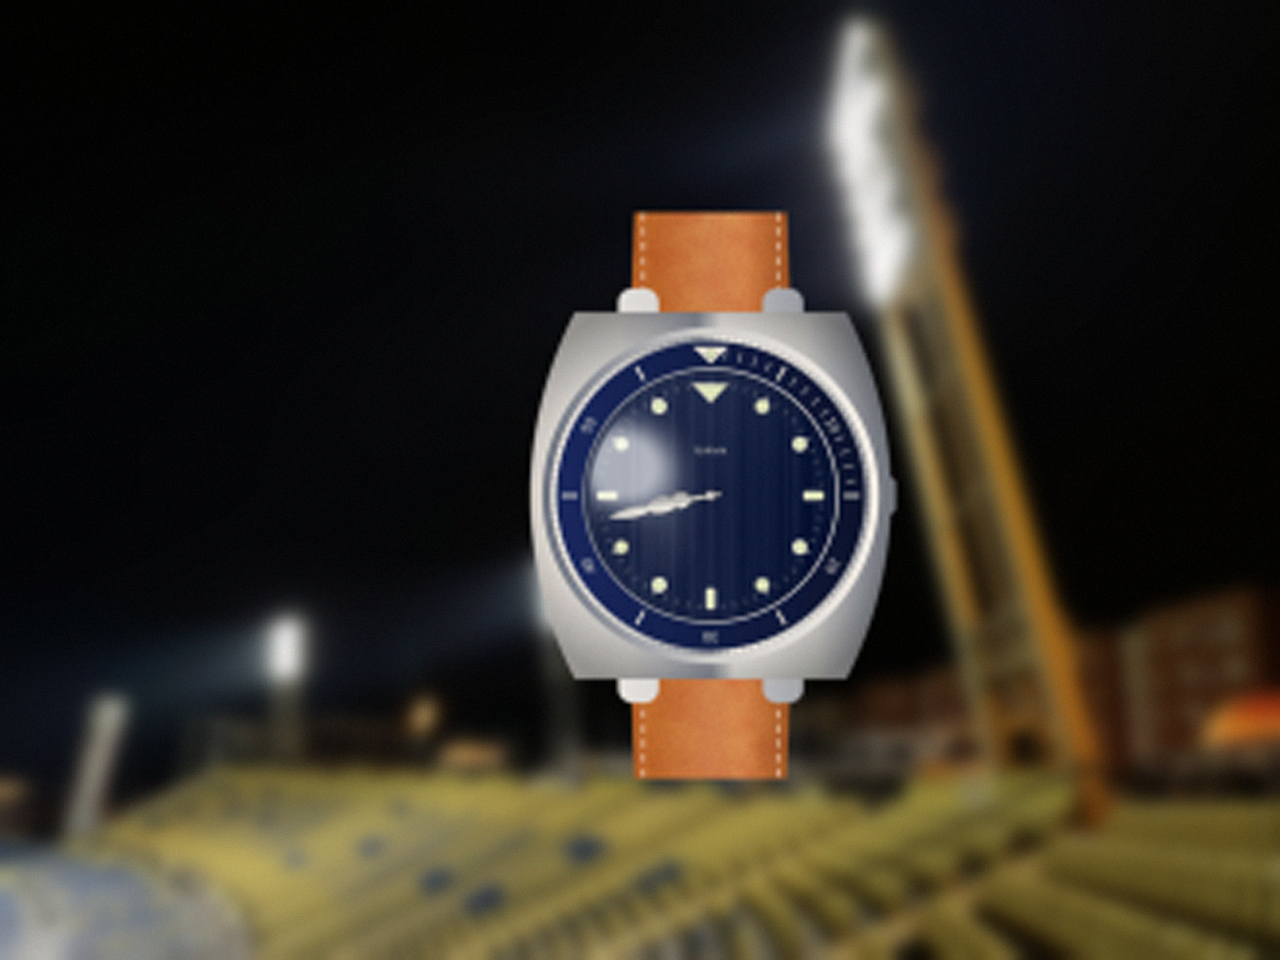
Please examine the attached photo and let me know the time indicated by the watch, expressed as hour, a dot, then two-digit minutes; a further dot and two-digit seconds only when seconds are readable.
8.43
